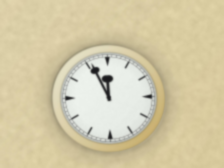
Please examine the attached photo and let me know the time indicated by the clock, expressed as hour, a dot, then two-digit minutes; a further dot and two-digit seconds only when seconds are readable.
11.56
